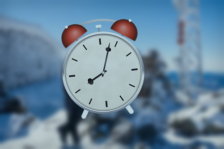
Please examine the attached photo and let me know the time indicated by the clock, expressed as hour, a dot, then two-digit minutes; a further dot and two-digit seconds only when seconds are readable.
8.03
